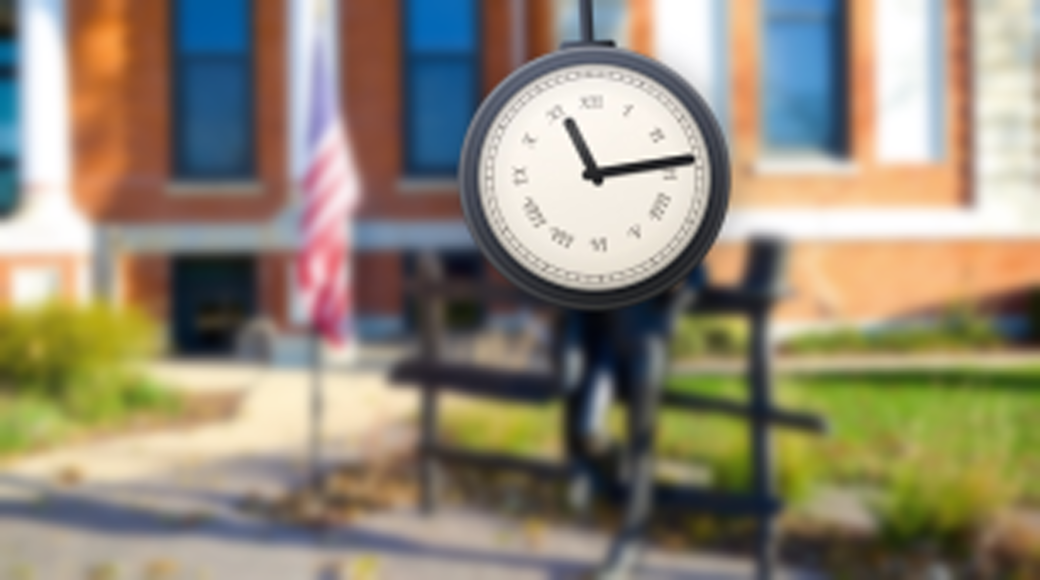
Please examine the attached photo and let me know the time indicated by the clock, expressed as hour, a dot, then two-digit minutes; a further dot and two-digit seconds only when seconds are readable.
11.14
